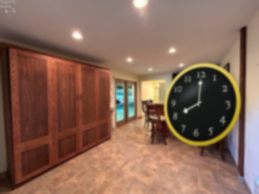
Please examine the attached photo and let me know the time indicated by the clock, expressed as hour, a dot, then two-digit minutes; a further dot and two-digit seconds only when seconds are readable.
8.00
